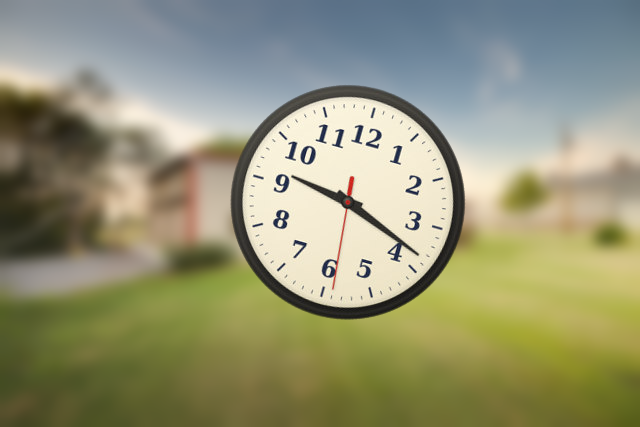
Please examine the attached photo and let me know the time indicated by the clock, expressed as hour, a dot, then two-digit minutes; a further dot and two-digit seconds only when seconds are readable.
9.18.29
